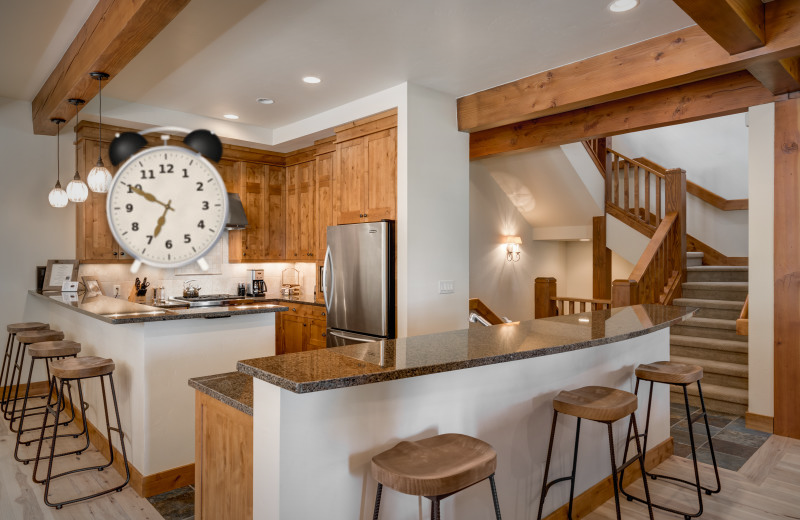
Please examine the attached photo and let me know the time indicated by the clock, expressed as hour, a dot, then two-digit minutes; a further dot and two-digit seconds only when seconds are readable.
6.50
